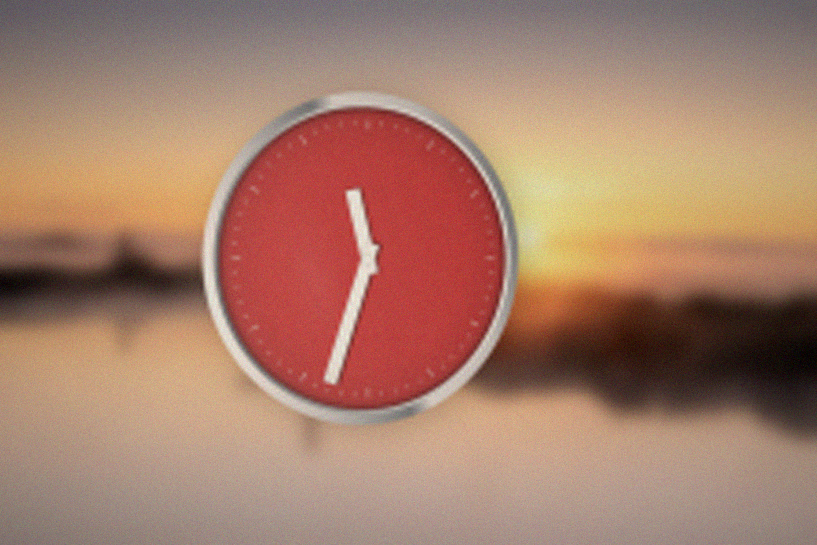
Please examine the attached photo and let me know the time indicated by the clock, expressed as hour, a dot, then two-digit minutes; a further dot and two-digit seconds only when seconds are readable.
11.33
